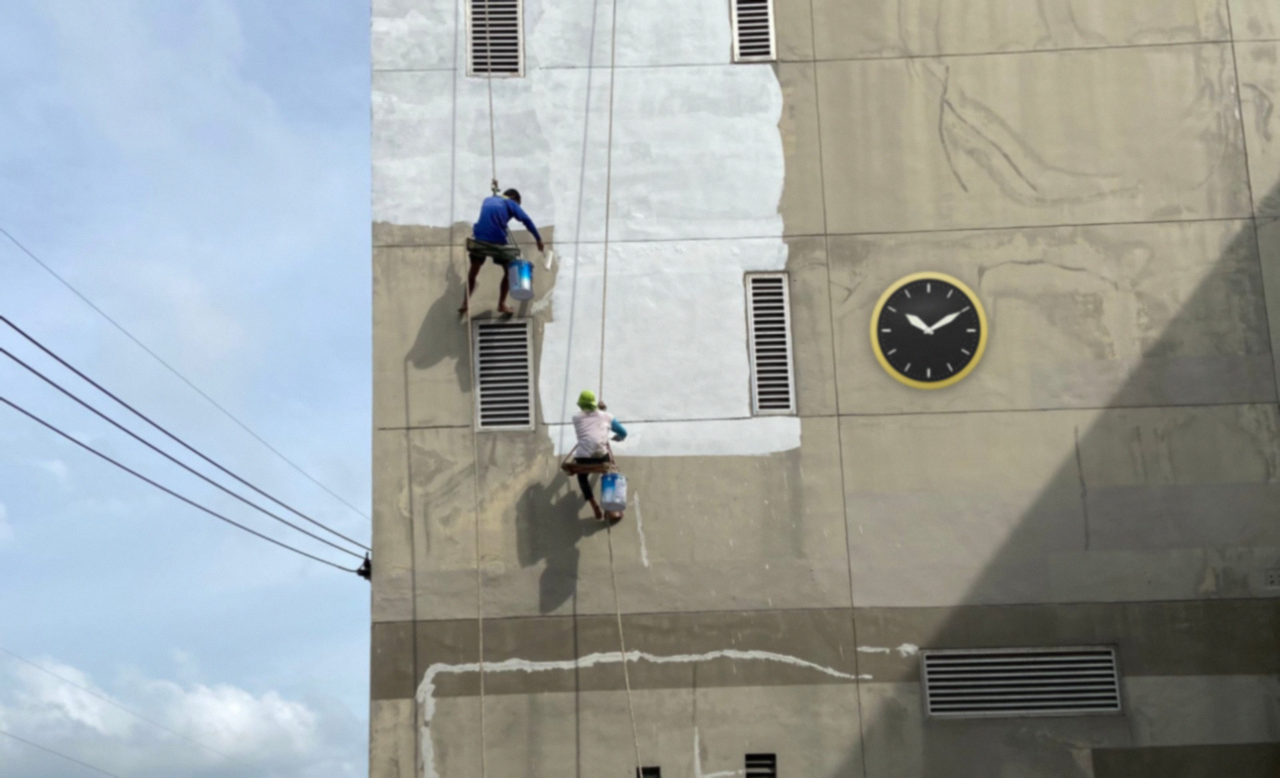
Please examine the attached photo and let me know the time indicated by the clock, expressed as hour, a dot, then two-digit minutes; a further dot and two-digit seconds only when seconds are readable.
10.10
